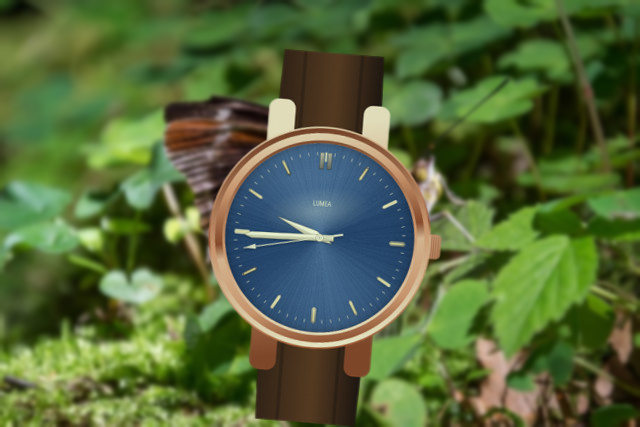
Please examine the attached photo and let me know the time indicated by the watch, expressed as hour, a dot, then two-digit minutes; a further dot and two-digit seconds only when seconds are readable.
9.44.43
